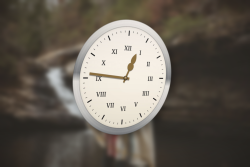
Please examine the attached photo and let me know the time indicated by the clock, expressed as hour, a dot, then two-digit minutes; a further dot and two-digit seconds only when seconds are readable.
12.46
